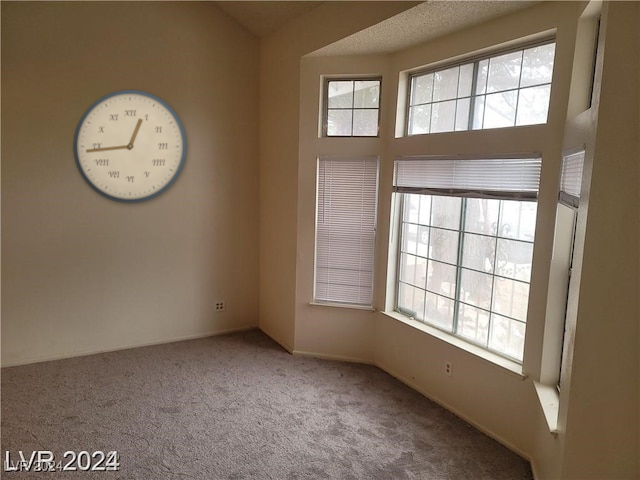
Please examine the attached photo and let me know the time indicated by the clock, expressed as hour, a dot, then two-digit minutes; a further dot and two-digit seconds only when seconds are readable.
12.44
